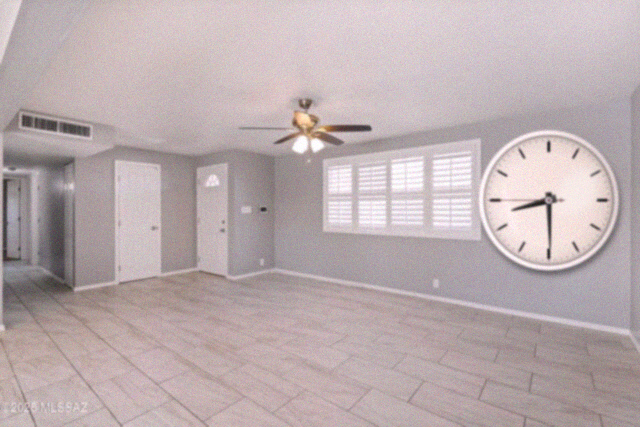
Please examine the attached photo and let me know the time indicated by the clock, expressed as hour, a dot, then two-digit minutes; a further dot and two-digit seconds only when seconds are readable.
8.29.45
